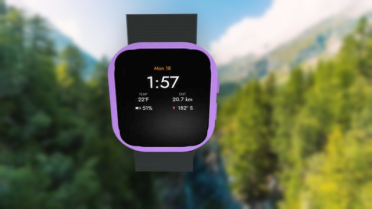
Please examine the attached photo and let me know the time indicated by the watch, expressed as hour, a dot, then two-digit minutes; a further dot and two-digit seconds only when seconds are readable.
1.57
